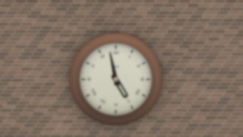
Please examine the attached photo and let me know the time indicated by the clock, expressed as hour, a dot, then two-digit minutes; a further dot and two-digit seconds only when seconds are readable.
4.58
